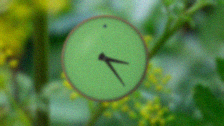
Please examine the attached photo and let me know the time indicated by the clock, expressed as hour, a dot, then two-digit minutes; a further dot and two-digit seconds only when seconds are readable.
3.24
